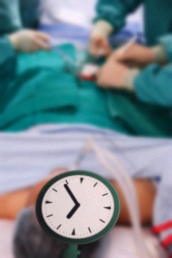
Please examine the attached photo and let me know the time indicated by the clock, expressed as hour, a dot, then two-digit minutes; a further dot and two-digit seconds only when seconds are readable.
6.54
